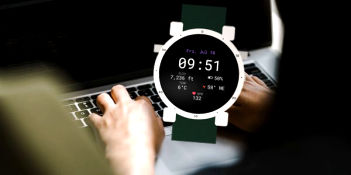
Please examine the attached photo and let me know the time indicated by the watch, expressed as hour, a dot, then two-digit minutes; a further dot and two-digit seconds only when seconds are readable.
9.51
